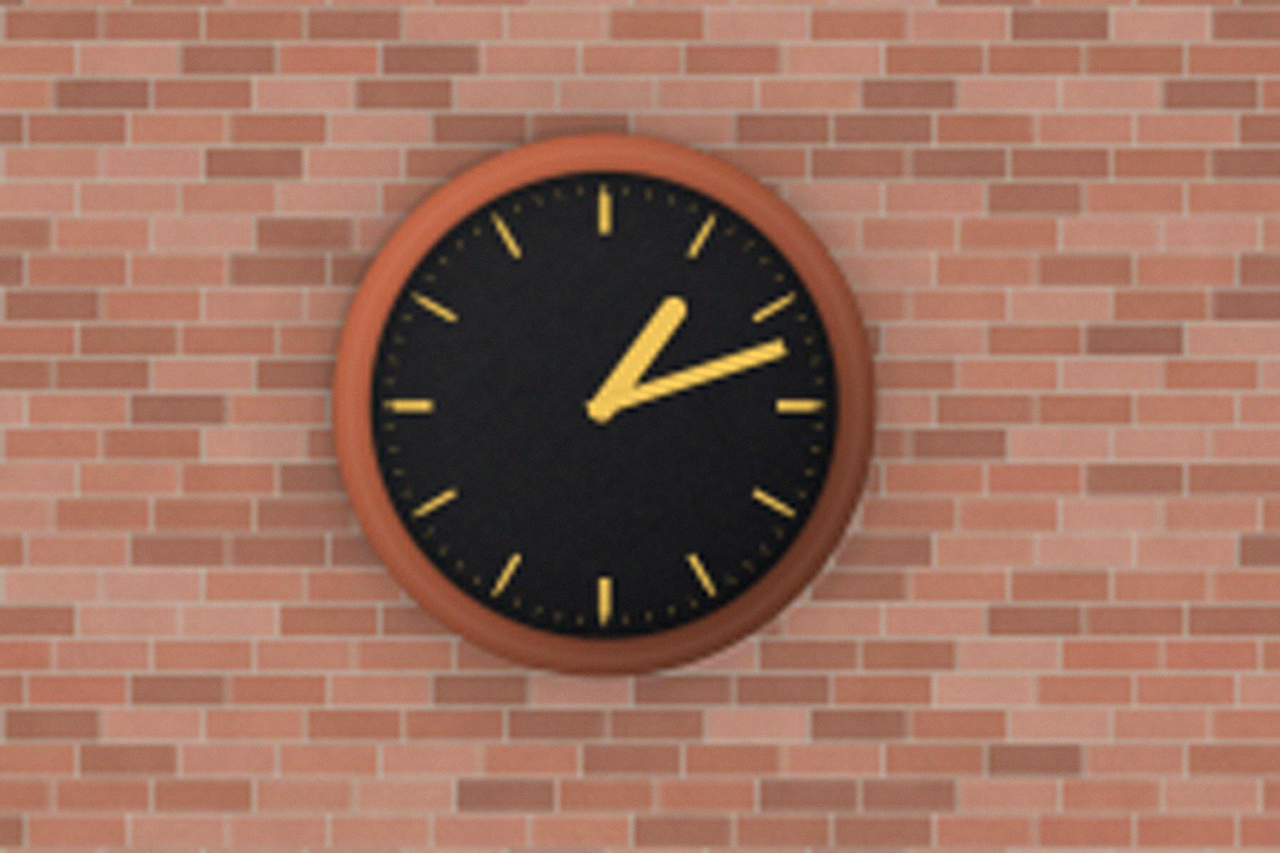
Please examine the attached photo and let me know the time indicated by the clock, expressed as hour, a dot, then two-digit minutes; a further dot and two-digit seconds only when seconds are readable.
1.12
